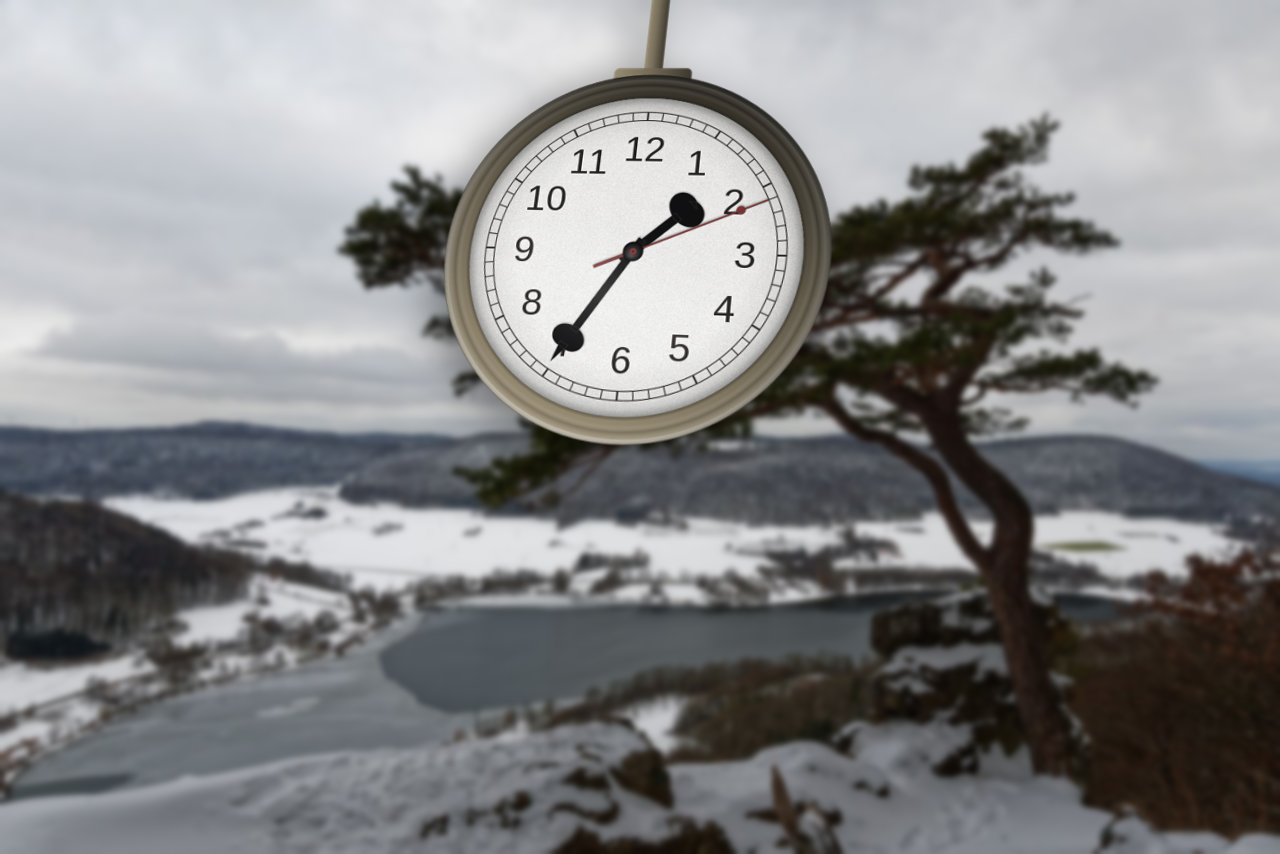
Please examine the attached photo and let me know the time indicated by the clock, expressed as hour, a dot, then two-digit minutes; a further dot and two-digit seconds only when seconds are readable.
1.35.11
